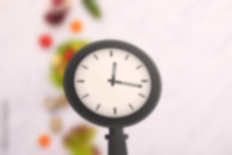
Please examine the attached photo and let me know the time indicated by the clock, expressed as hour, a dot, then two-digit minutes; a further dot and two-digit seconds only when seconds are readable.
12.17
